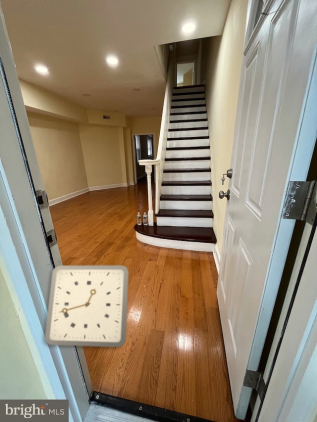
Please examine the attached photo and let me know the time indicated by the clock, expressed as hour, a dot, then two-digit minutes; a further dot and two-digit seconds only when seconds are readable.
12.42
